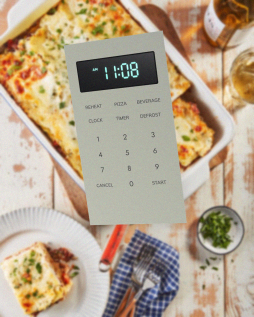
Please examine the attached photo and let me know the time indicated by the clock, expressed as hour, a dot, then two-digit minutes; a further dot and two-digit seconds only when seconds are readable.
11.08
